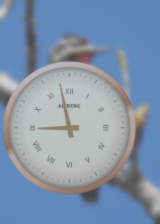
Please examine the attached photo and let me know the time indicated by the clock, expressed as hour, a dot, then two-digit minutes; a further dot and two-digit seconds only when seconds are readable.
8.58
